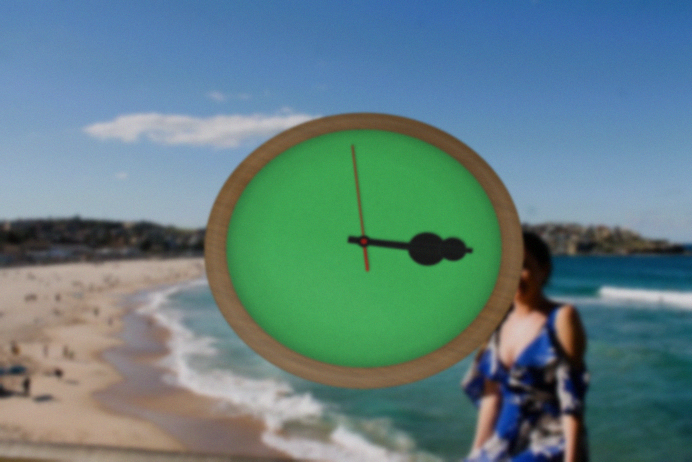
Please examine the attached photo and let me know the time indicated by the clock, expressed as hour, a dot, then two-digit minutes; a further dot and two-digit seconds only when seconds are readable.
3.15.59
